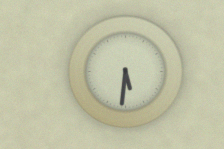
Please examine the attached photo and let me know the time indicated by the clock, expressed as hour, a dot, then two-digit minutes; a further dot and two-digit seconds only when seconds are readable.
5.31
